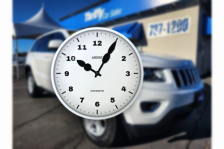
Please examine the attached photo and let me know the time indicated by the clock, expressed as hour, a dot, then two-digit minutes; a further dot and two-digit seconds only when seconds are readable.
10.05
